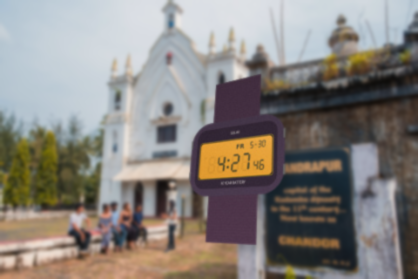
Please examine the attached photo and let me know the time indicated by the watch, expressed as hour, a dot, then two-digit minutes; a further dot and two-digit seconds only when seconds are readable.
4.27.46
